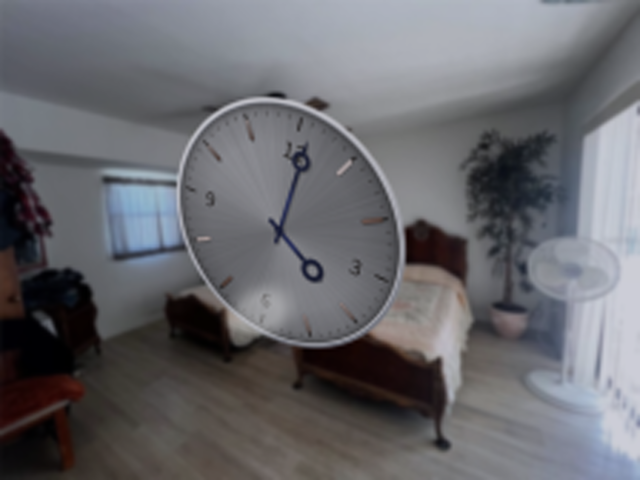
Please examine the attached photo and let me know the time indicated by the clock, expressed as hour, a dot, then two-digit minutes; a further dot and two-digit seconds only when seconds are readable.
4.01
